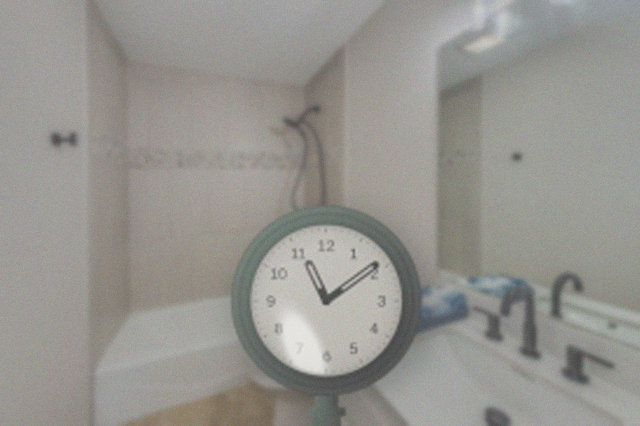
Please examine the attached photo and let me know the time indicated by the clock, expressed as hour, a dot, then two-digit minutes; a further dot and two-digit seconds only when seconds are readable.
11.09
